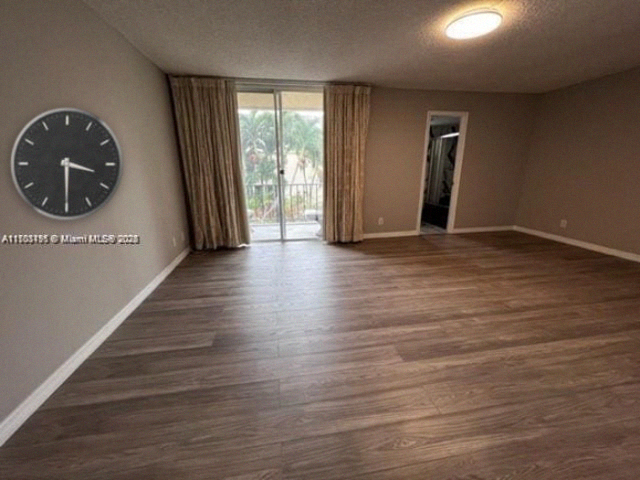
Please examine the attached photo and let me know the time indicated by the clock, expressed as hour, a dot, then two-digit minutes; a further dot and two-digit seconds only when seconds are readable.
3.30
